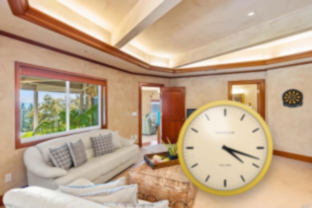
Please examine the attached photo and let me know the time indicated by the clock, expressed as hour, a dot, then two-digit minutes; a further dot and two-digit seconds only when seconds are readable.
4.18
